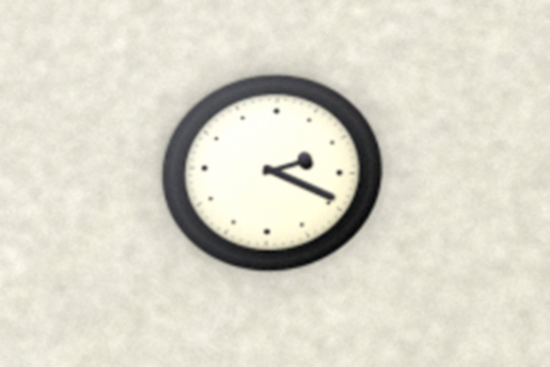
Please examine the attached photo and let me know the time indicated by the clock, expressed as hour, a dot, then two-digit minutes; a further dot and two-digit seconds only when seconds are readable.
2.19
